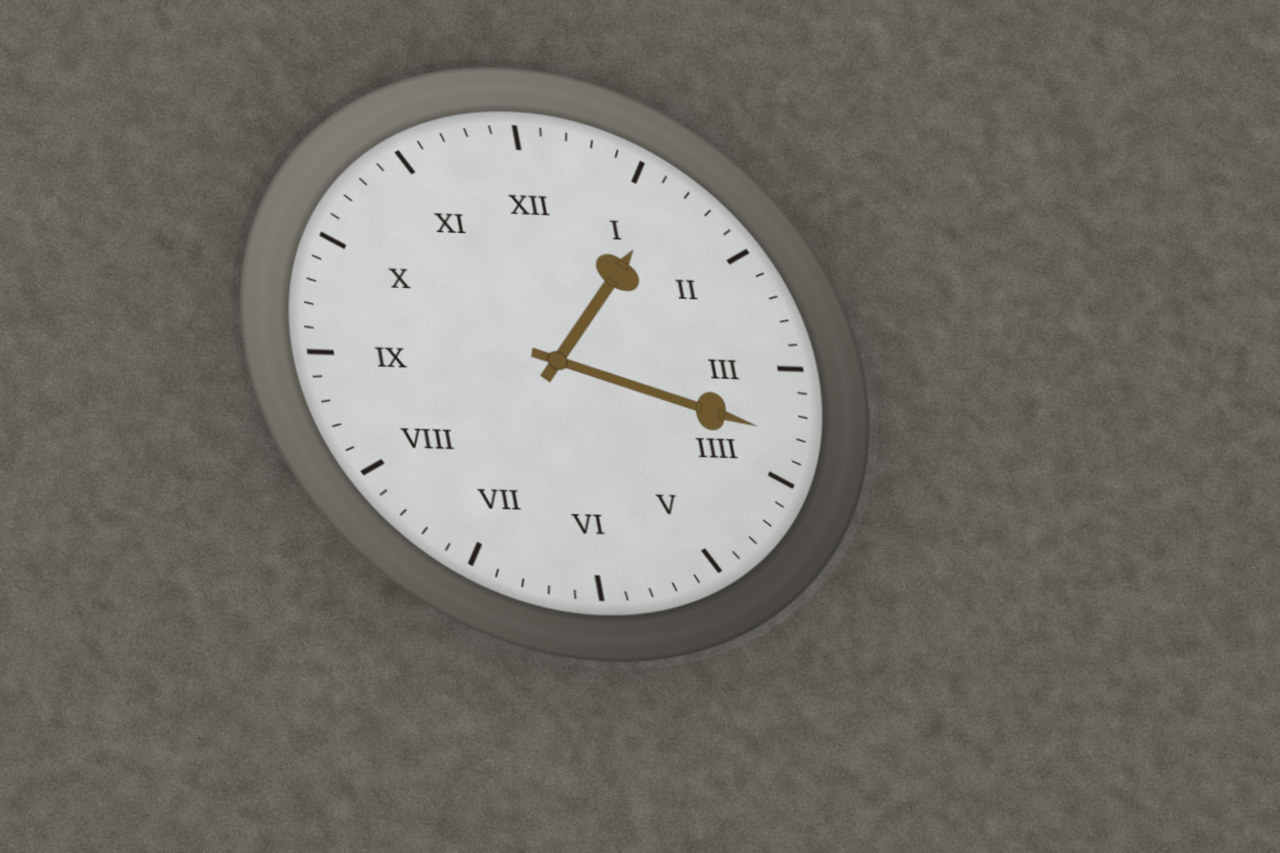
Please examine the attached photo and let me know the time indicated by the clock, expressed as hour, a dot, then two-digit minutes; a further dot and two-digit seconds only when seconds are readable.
1.18
